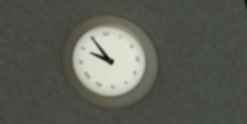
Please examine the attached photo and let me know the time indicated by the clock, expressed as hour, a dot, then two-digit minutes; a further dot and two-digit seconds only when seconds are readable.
9.55
